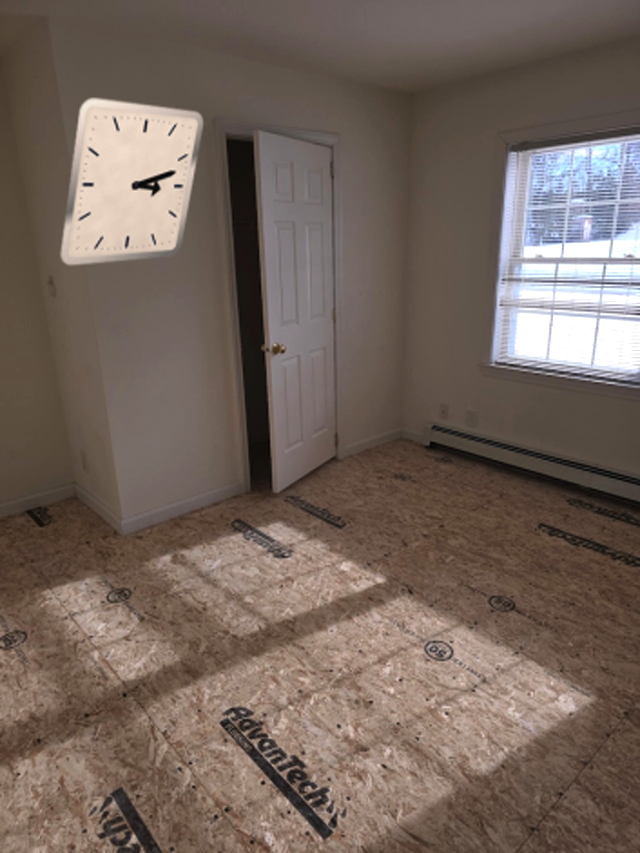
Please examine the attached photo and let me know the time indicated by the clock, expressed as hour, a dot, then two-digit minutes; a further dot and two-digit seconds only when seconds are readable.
3.12
